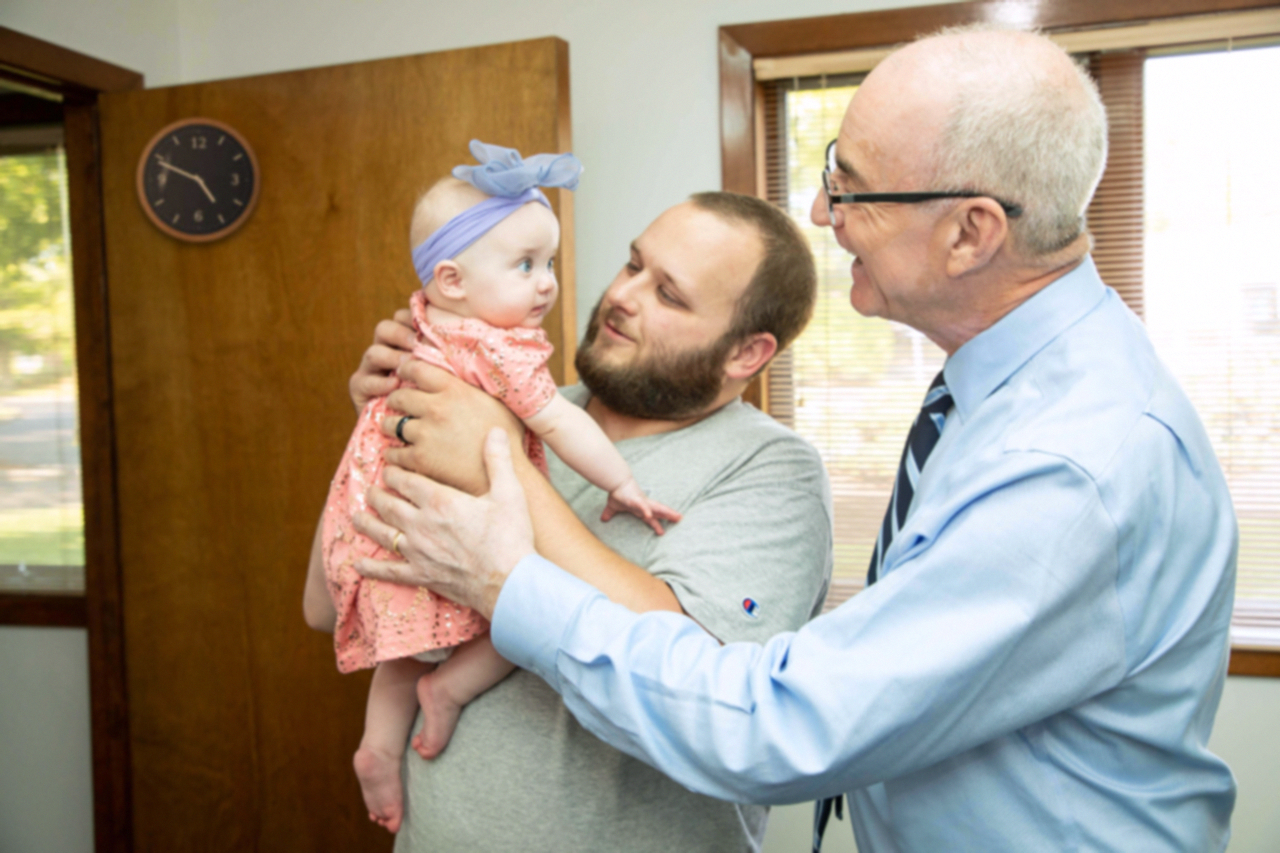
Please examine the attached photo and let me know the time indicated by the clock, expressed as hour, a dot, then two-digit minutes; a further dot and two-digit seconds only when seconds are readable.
4.49
